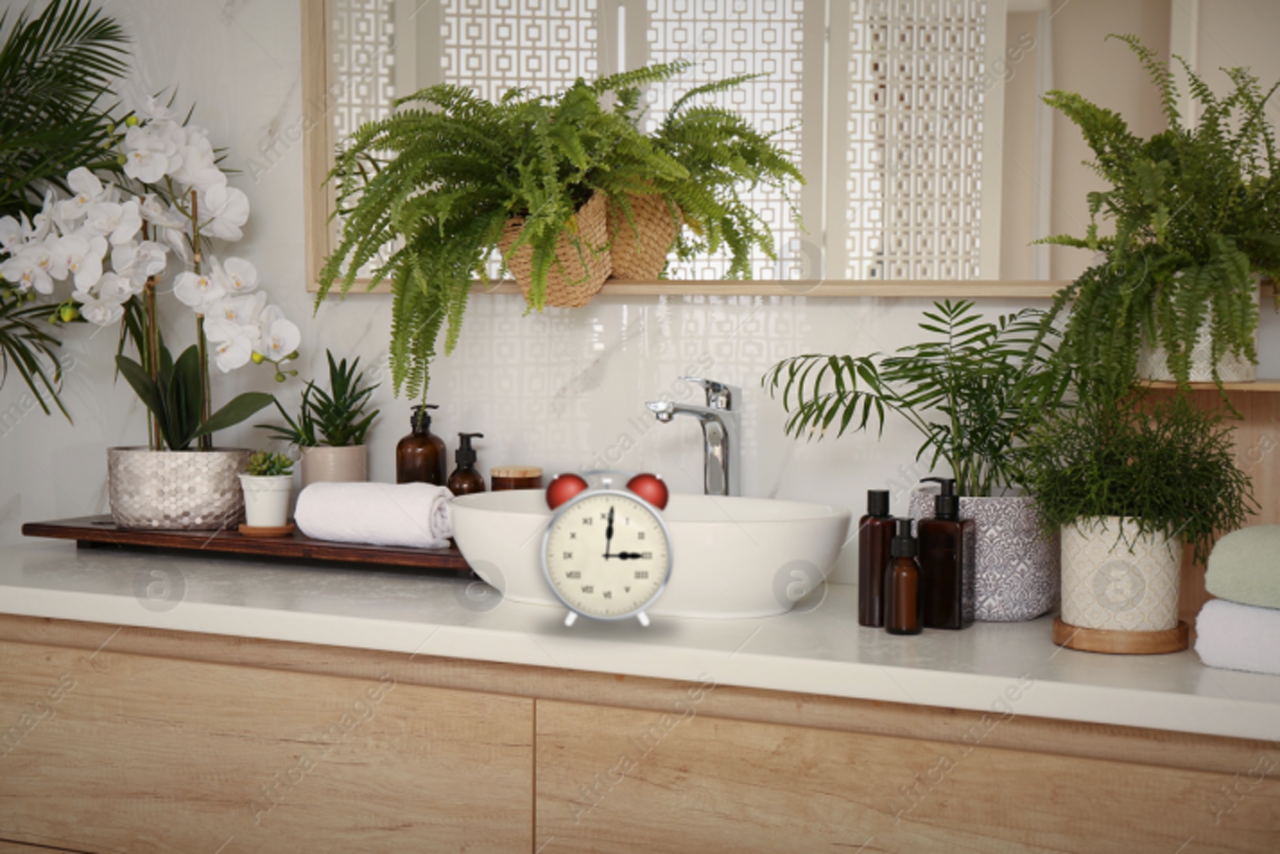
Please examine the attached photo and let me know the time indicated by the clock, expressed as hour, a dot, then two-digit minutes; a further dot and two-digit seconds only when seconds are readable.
3.01
